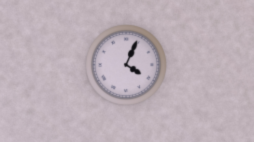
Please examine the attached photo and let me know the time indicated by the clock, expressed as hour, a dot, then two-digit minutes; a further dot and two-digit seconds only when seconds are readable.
4.04
